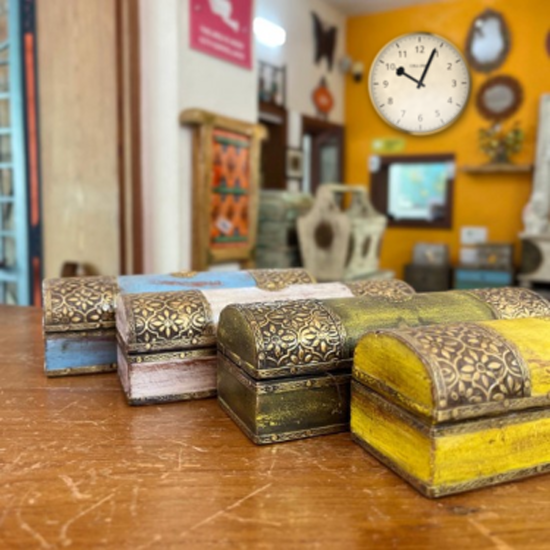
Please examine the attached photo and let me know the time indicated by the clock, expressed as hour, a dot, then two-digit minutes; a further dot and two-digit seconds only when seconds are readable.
10.04
